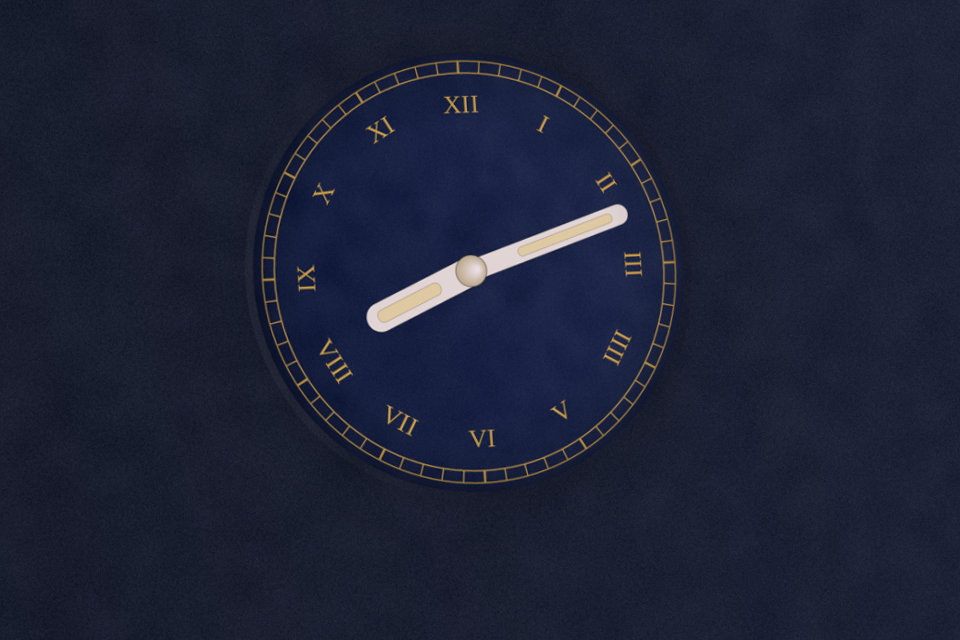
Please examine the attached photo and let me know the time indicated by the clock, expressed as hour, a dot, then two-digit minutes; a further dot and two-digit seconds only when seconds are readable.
8.12
